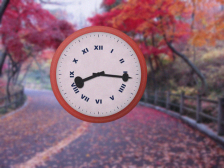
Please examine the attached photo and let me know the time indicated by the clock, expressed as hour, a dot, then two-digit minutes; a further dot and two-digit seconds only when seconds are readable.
8.16
